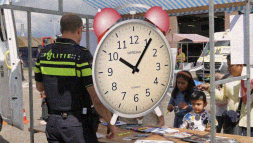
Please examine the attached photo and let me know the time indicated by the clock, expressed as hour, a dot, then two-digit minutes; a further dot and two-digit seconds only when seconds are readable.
10.06
